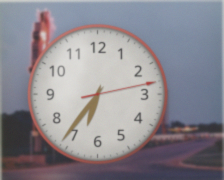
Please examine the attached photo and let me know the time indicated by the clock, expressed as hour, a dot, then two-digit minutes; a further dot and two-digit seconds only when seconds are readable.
6.36.13
